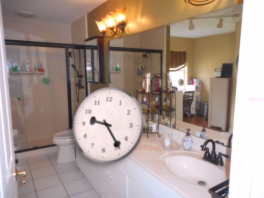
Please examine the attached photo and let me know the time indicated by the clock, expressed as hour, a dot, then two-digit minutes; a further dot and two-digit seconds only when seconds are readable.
9.24
